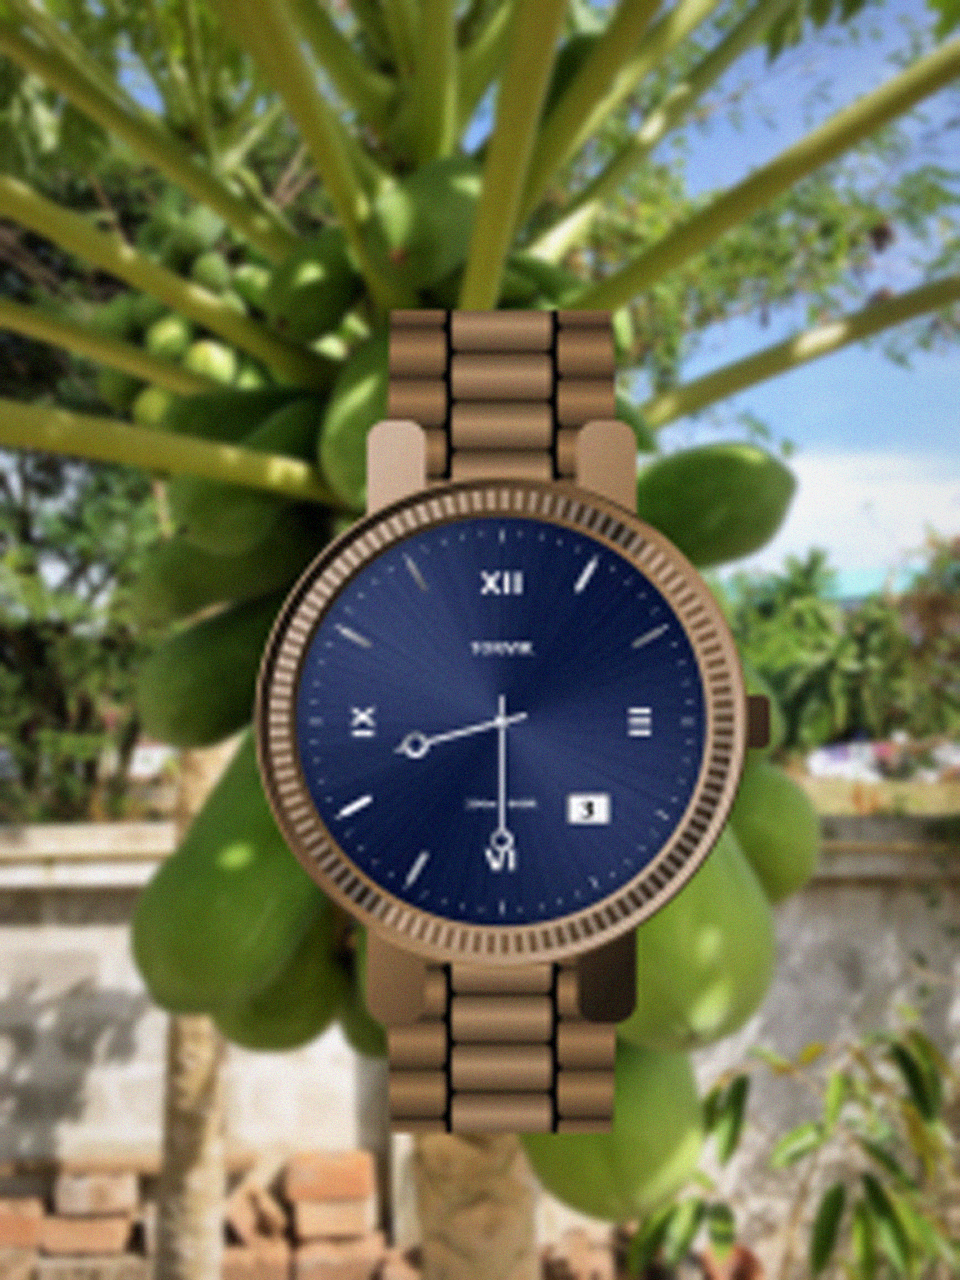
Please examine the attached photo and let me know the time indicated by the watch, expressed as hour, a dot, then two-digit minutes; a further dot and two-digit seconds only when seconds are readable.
8.30
